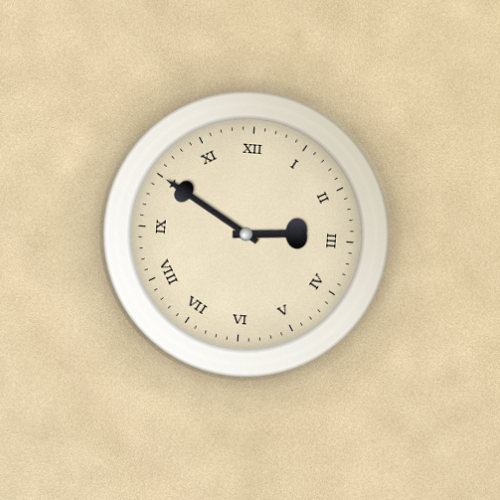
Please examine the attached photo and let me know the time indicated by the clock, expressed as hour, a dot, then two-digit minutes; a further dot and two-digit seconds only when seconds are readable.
2.50
